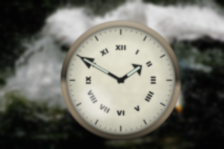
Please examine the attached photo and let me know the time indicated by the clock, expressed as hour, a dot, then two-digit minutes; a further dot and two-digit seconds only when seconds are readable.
1.50
